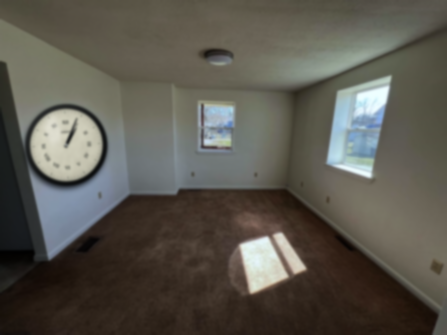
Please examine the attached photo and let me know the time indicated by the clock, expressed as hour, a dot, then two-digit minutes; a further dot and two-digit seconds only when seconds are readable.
1.04
